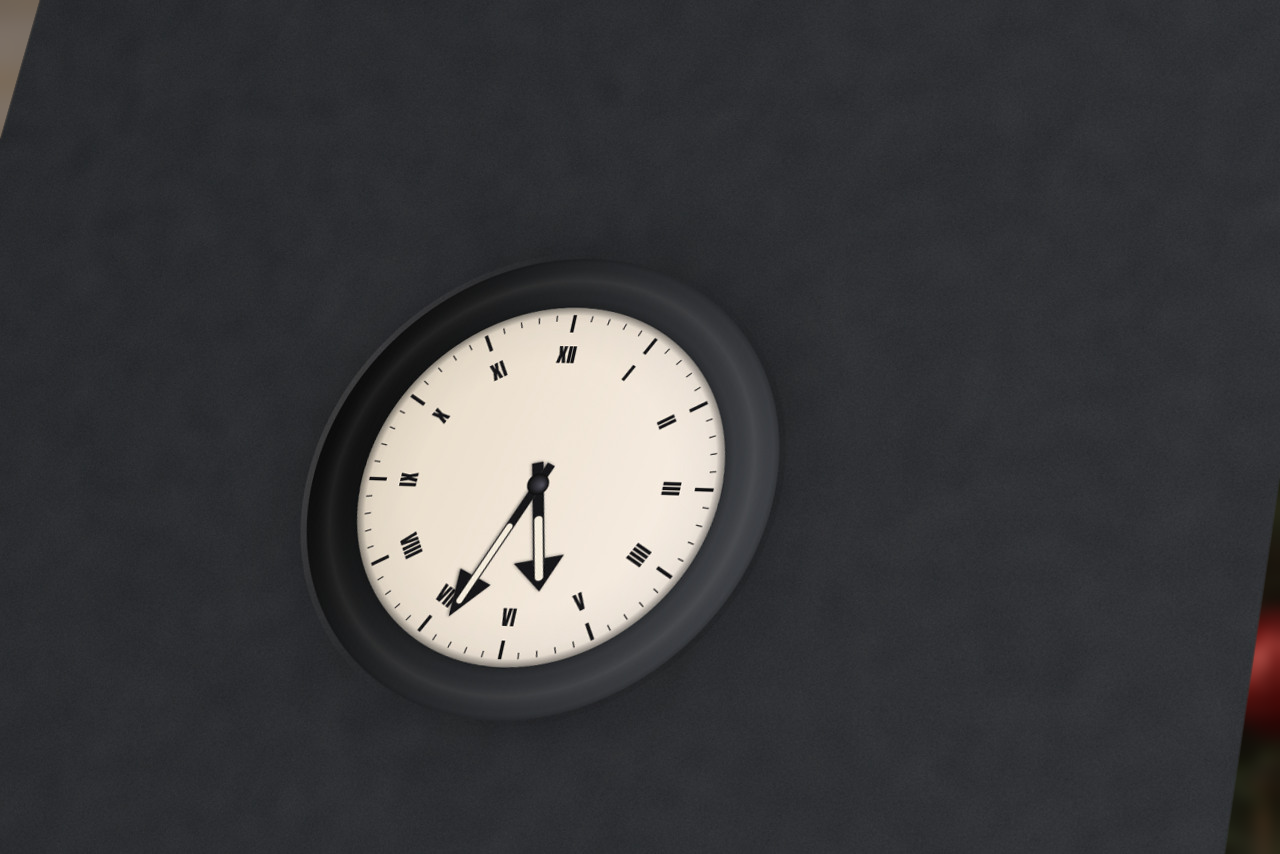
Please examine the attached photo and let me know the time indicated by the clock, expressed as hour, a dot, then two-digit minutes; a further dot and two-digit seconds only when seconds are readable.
5.34
